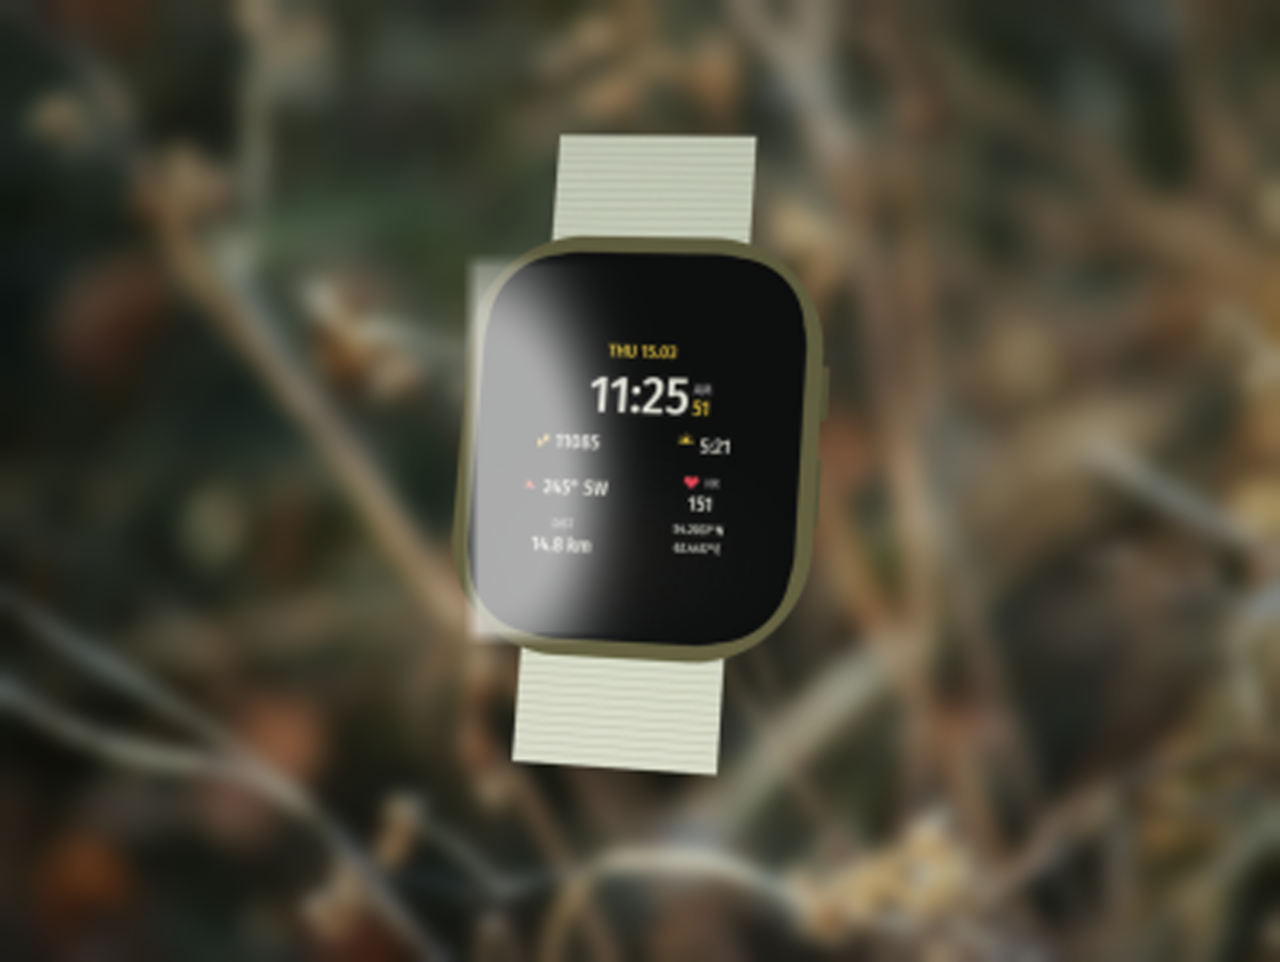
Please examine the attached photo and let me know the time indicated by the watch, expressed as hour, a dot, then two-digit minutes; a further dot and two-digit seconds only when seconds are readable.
11.25
